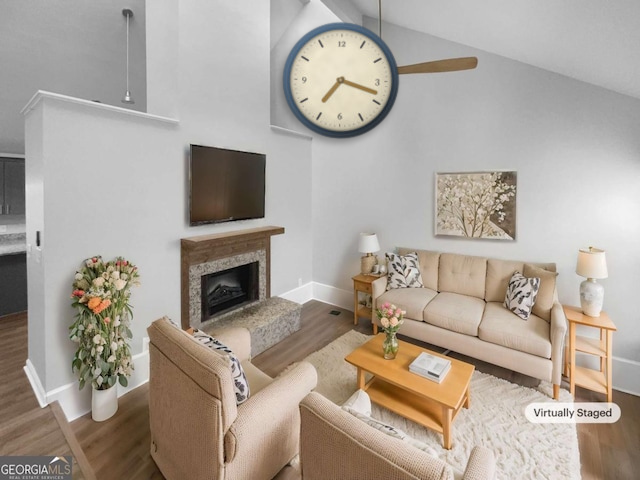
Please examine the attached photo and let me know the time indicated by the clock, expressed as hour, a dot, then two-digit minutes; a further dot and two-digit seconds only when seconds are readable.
7.18
